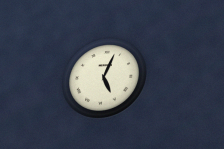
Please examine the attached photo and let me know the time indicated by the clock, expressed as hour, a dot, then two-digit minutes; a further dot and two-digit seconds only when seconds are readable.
5.03
